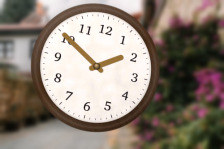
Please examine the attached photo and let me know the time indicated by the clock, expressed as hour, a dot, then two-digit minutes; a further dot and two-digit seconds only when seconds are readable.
1.50
